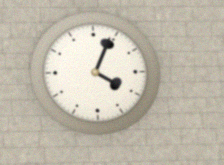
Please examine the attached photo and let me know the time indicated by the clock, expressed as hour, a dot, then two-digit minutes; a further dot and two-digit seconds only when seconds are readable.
4.04
